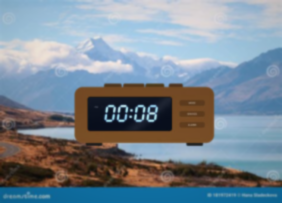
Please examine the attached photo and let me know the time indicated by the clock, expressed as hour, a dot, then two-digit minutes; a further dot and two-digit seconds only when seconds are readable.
0.08
